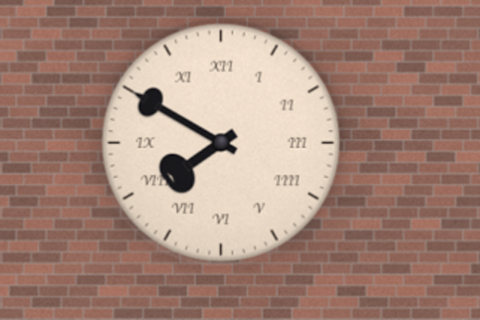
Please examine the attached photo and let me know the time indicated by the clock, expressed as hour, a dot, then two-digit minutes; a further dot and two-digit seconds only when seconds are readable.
7.50
